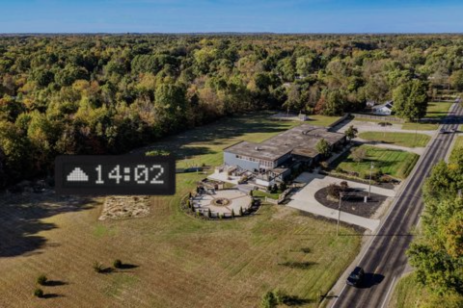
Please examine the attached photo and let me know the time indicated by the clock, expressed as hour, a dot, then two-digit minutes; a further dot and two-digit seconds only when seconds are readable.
14.02
